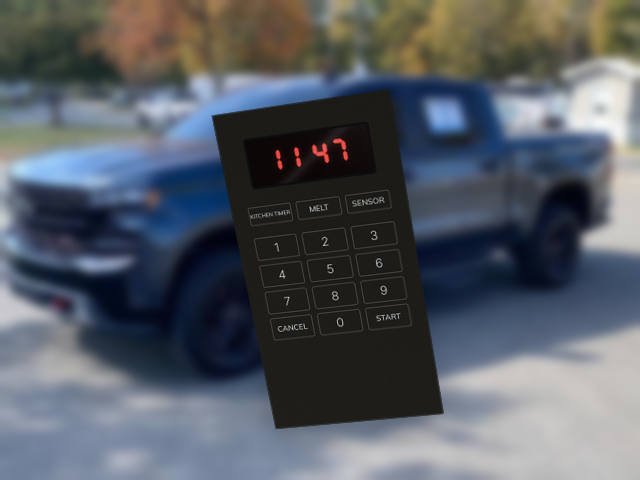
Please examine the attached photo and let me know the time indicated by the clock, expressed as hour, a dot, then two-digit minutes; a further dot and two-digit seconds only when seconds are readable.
11.47
